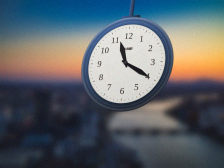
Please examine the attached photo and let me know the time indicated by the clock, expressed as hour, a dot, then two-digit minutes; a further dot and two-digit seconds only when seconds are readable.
11.20
